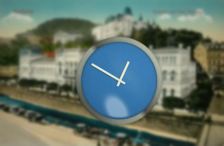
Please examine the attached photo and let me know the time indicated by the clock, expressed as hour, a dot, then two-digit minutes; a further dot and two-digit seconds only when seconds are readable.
12.50
